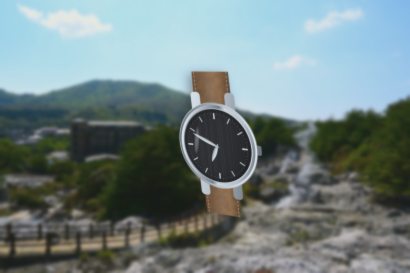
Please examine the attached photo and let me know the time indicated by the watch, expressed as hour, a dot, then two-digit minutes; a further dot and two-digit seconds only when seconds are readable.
6.49
